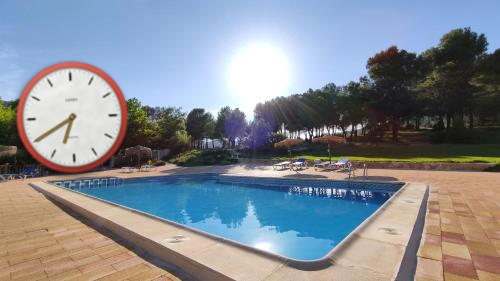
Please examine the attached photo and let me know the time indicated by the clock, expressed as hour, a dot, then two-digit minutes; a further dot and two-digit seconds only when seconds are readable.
6.40
